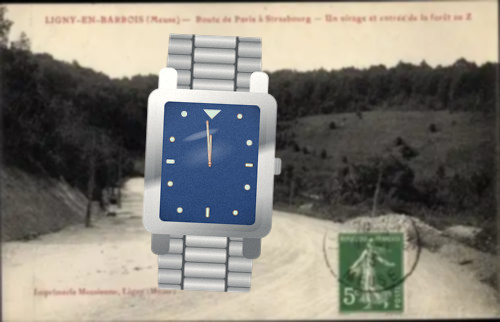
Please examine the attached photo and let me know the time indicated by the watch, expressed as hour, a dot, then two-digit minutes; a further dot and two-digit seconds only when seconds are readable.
11.59
